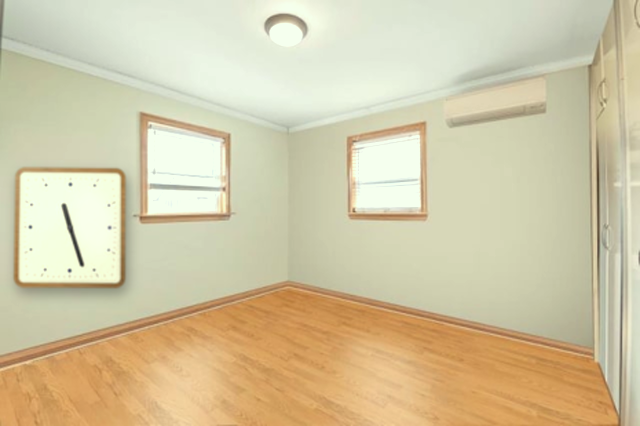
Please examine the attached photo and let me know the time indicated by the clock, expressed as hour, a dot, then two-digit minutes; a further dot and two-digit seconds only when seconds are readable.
11.27
